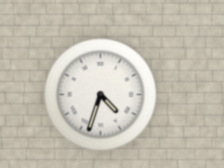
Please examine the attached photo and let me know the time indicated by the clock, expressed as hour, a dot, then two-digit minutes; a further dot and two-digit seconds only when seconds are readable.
4.33
